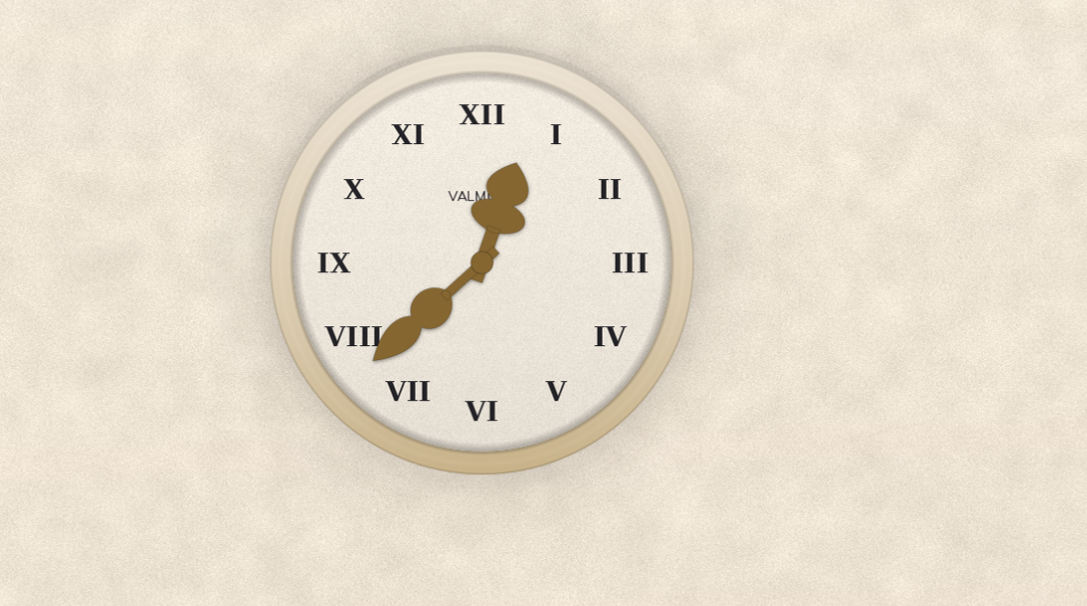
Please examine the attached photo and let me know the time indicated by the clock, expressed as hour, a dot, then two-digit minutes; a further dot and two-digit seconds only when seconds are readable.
12.38
